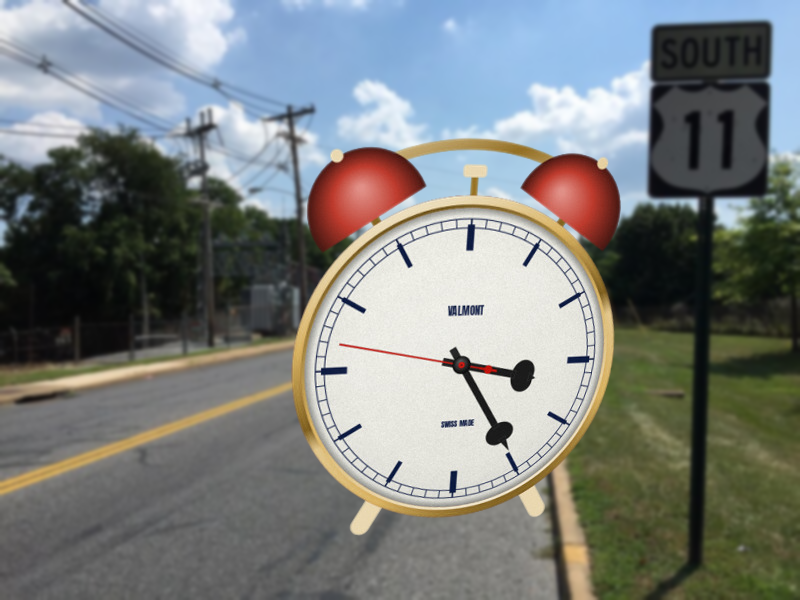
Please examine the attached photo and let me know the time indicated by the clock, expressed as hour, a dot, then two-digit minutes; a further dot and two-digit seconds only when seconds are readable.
3.24.47
